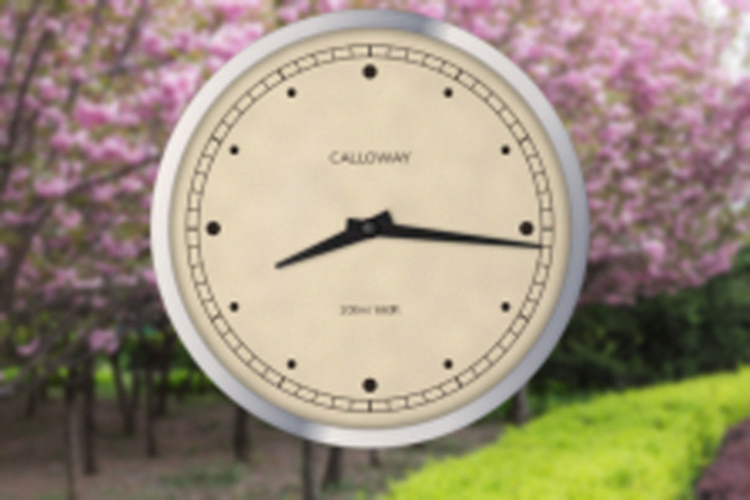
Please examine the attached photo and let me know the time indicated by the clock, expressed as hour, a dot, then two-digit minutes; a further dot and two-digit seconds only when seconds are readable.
8.16
